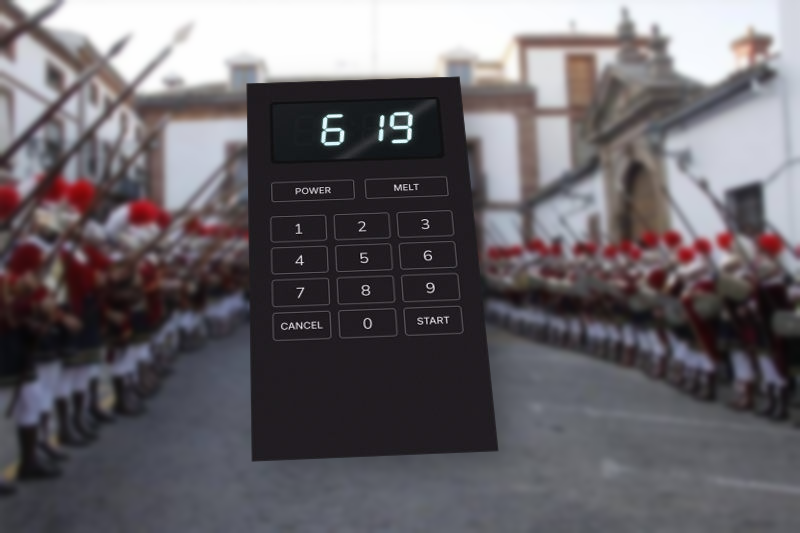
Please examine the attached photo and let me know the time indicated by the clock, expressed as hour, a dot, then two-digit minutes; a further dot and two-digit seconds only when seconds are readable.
6.19
